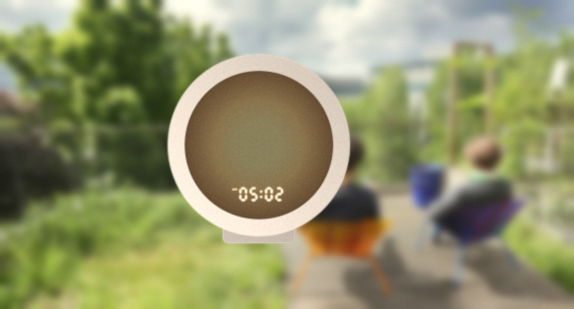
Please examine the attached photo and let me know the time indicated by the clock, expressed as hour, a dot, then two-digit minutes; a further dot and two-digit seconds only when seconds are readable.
5.02
